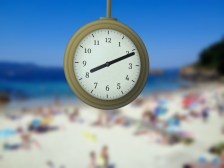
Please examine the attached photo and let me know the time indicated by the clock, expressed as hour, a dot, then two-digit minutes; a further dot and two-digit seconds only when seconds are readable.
8.11
